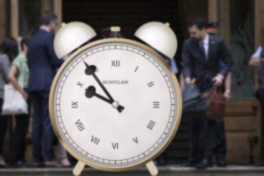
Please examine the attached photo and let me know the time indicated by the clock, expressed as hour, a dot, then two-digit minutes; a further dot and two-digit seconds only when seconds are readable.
9.54
